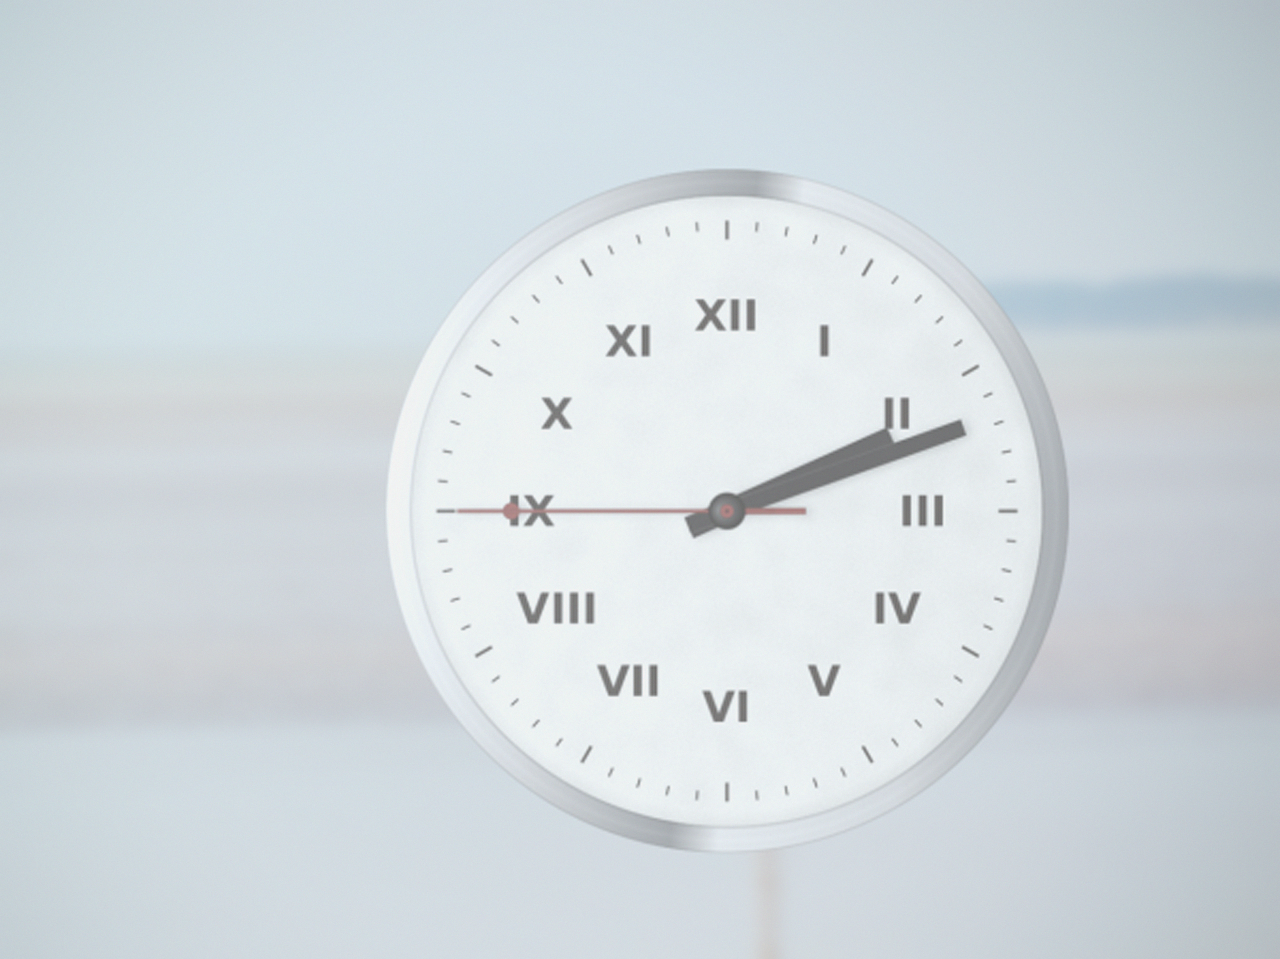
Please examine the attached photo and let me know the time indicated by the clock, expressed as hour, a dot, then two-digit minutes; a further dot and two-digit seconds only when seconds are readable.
2.11.45
